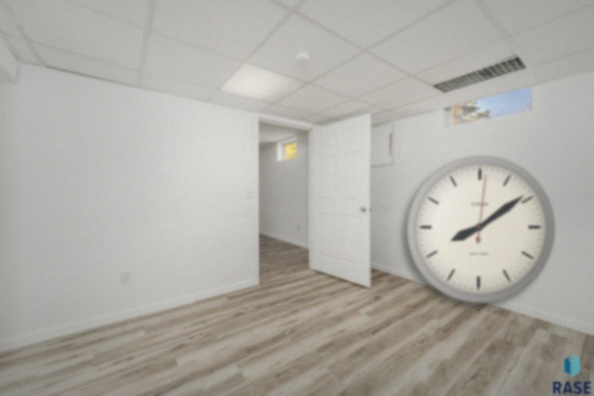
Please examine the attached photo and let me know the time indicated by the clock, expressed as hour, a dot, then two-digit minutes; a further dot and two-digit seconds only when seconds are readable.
8.09.01
